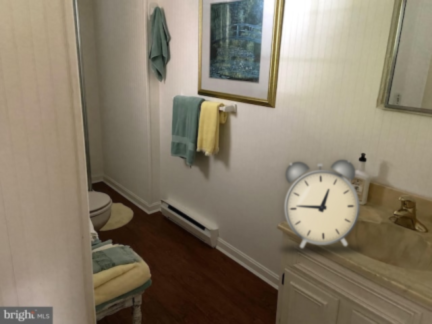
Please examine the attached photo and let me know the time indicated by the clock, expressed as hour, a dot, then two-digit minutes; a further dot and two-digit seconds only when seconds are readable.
12.46
